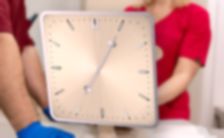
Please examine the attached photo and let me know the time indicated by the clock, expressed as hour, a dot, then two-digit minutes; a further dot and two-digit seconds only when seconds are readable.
7.05
